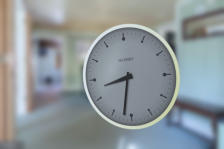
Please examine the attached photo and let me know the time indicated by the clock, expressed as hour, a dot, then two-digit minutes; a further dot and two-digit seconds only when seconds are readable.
8.32
